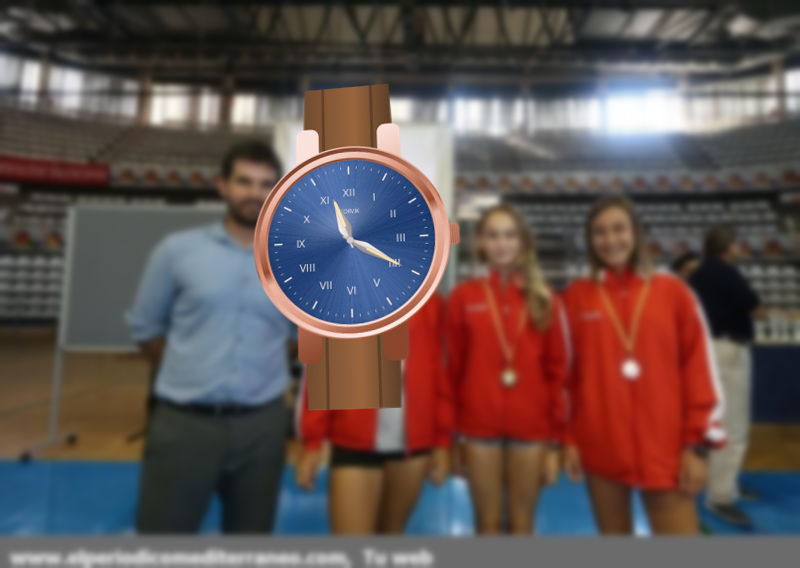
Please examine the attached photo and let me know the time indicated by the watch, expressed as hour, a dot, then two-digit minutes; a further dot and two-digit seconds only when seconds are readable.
11.20
